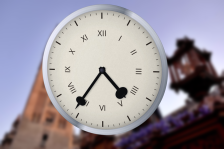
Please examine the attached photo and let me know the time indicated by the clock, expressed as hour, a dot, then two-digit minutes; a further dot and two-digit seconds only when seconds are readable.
4.36
